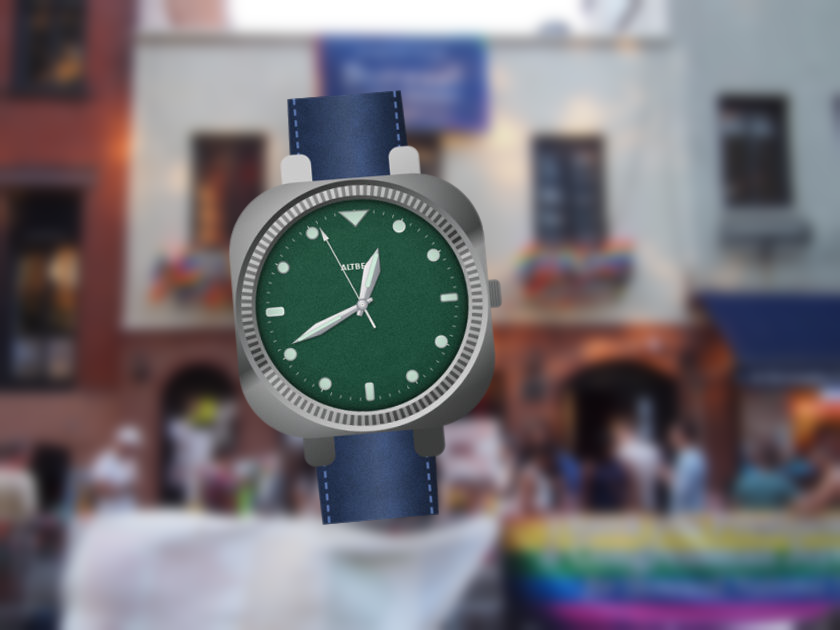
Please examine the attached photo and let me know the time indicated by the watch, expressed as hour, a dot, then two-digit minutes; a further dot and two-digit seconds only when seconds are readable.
12.40.56
